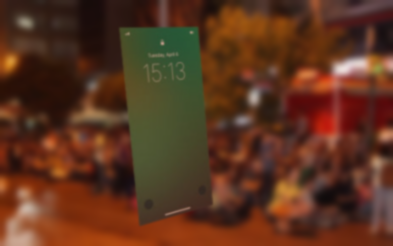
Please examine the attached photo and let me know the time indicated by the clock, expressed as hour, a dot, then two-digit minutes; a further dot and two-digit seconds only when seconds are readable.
15.13
